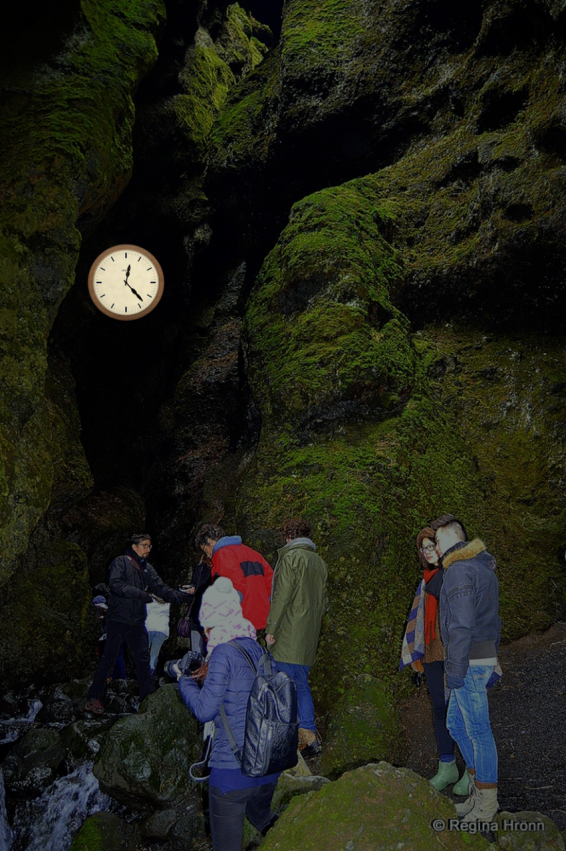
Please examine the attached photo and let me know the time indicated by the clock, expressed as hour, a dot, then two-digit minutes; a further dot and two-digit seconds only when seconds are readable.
12.23
